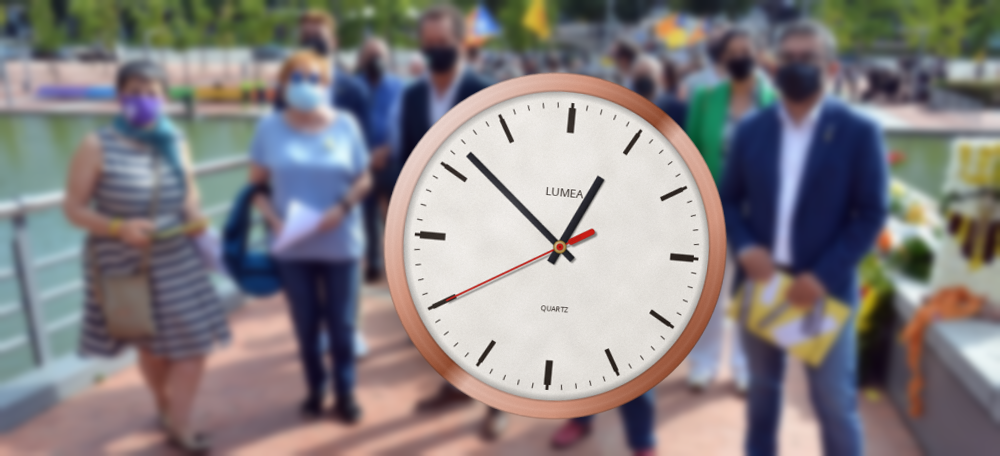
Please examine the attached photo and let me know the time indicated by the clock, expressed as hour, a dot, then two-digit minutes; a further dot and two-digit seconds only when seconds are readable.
12.51.40
